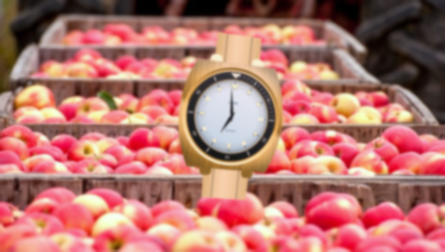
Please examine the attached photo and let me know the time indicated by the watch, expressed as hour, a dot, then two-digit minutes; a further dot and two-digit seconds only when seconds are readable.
6.59
